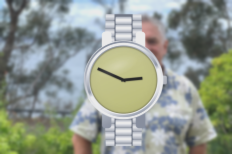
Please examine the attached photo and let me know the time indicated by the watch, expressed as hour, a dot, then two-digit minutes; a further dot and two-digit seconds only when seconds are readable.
2.49
